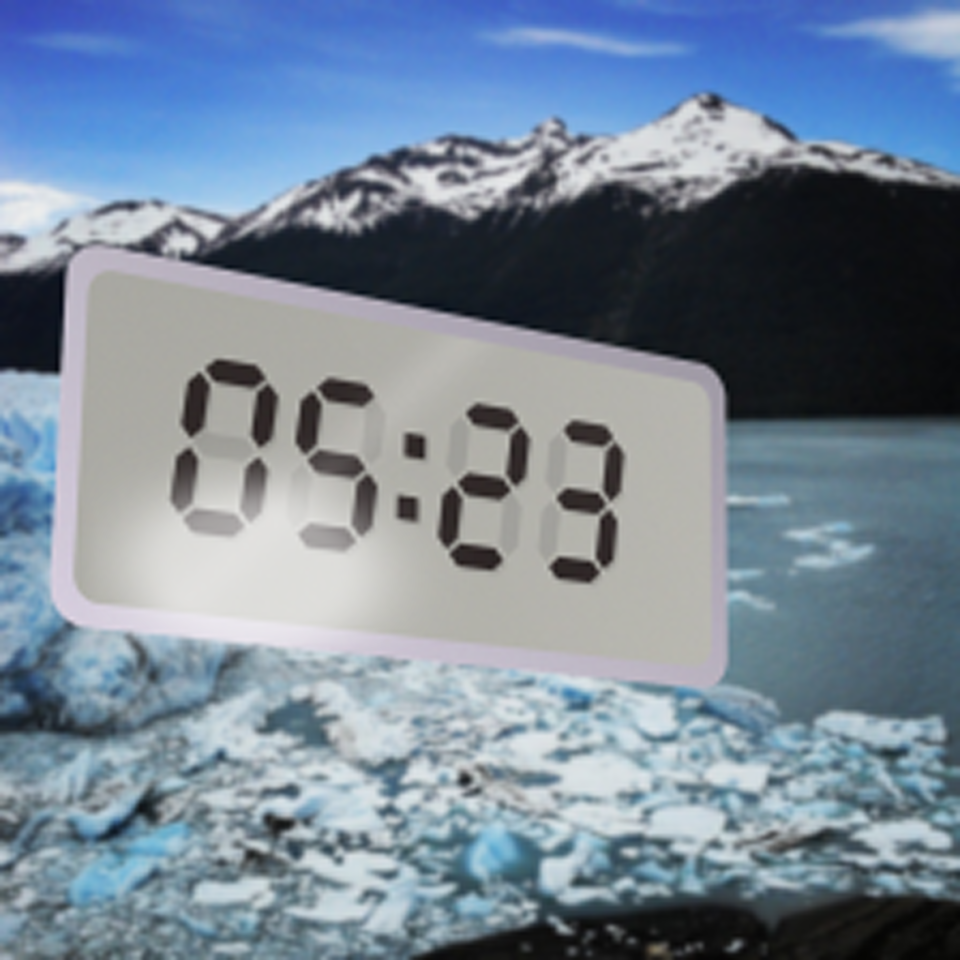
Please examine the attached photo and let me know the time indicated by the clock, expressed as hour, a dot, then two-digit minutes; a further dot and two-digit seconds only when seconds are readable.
5.23
